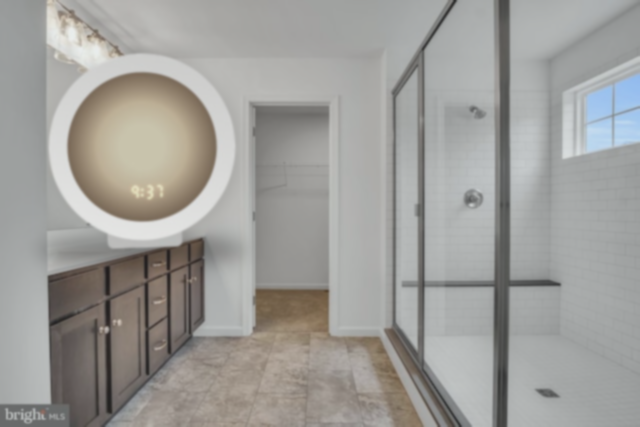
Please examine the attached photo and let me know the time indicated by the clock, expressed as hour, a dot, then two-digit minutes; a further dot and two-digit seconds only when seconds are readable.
9.37
